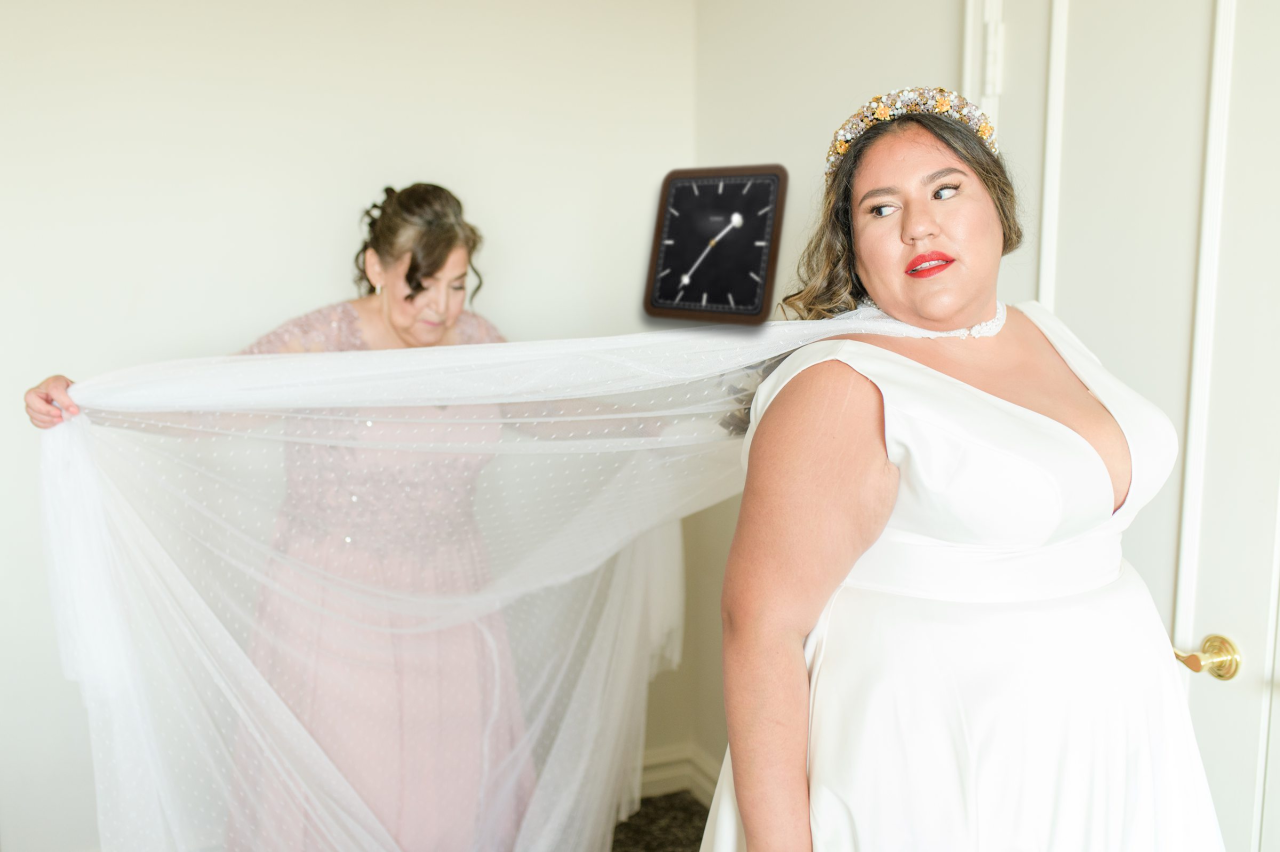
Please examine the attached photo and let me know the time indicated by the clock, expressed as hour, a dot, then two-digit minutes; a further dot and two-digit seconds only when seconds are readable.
1.36
